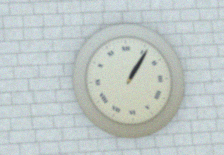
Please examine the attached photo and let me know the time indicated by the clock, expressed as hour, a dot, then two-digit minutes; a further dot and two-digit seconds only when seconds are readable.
1.06
